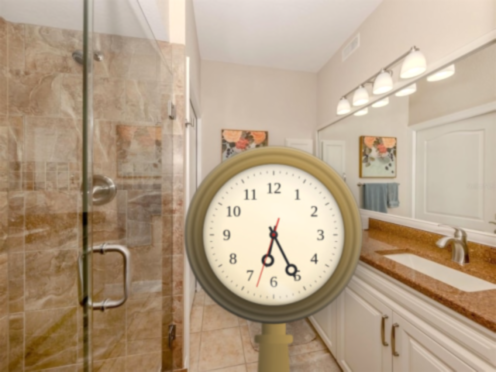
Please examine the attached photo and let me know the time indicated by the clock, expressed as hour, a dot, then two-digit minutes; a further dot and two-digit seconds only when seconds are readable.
6.25.33
